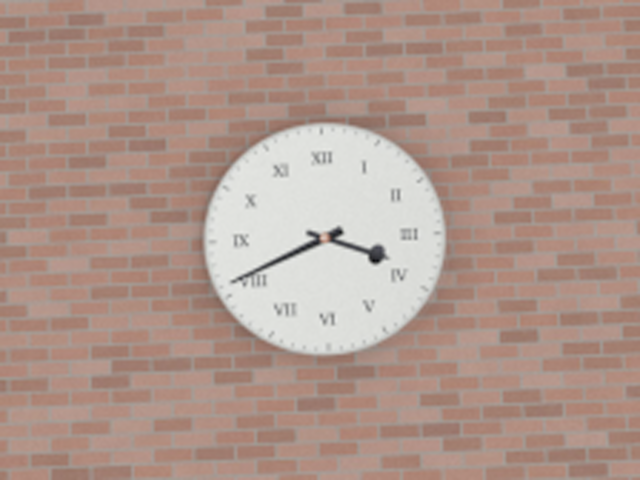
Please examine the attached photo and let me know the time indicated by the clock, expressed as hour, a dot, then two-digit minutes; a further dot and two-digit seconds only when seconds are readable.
3.41
